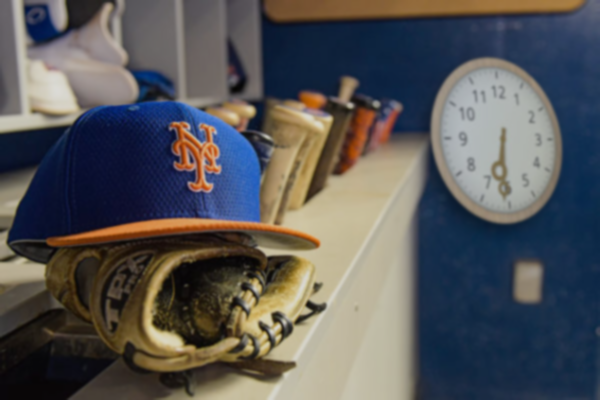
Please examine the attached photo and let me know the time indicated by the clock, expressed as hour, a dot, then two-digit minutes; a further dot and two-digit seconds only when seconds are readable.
6.31
